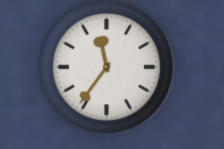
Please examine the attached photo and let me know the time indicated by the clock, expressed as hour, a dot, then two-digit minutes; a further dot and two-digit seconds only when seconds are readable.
11.36
